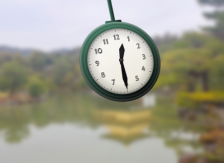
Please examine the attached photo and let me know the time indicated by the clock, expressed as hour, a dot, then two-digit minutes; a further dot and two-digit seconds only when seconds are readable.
12.30
